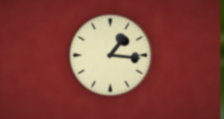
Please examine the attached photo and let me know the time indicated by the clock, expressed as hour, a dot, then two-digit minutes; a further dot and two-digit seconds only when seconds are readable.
1.16
